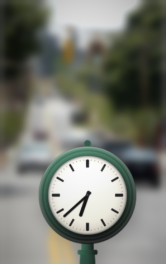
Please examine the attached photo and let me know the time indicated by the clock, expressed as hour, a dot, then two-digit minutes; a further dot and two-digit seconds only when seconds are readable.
6.38
